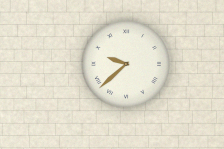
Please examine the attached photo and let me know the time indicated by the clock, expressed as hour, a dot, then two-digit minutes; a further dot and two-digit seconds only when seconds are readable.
9.38
